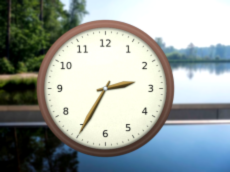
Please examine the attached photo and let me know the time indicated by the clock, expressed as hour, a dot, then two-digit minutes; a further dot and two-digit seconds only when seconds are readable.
2.35
